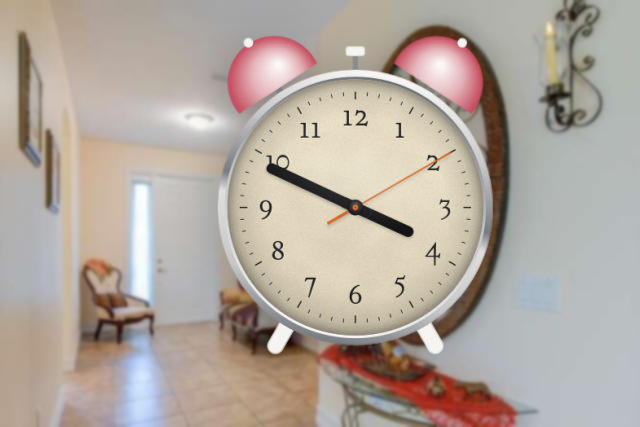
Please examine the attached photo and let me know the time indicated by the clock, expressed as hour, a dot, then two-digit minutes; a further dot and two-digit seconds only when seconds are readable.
3.49.10
